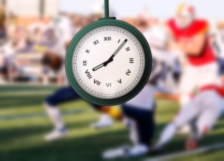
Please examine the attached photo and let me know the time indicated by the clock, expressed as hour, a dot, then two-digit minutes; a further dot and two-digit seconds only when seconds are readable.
8.07
